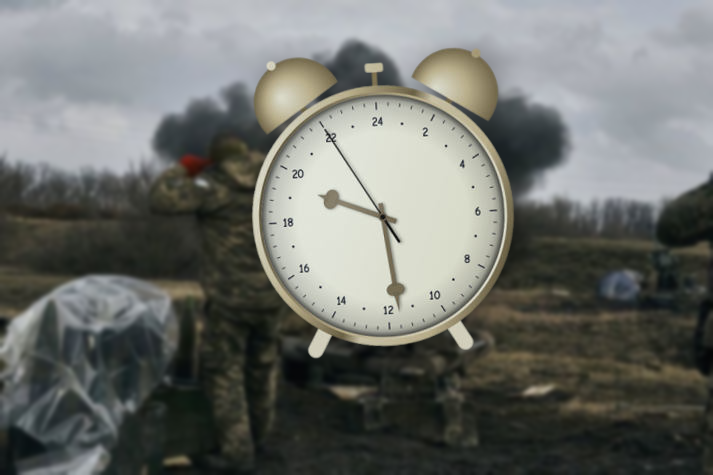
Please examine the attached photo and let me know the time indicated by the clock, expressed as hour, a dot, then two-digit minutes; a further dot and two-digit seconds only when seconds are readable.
19.28.55
